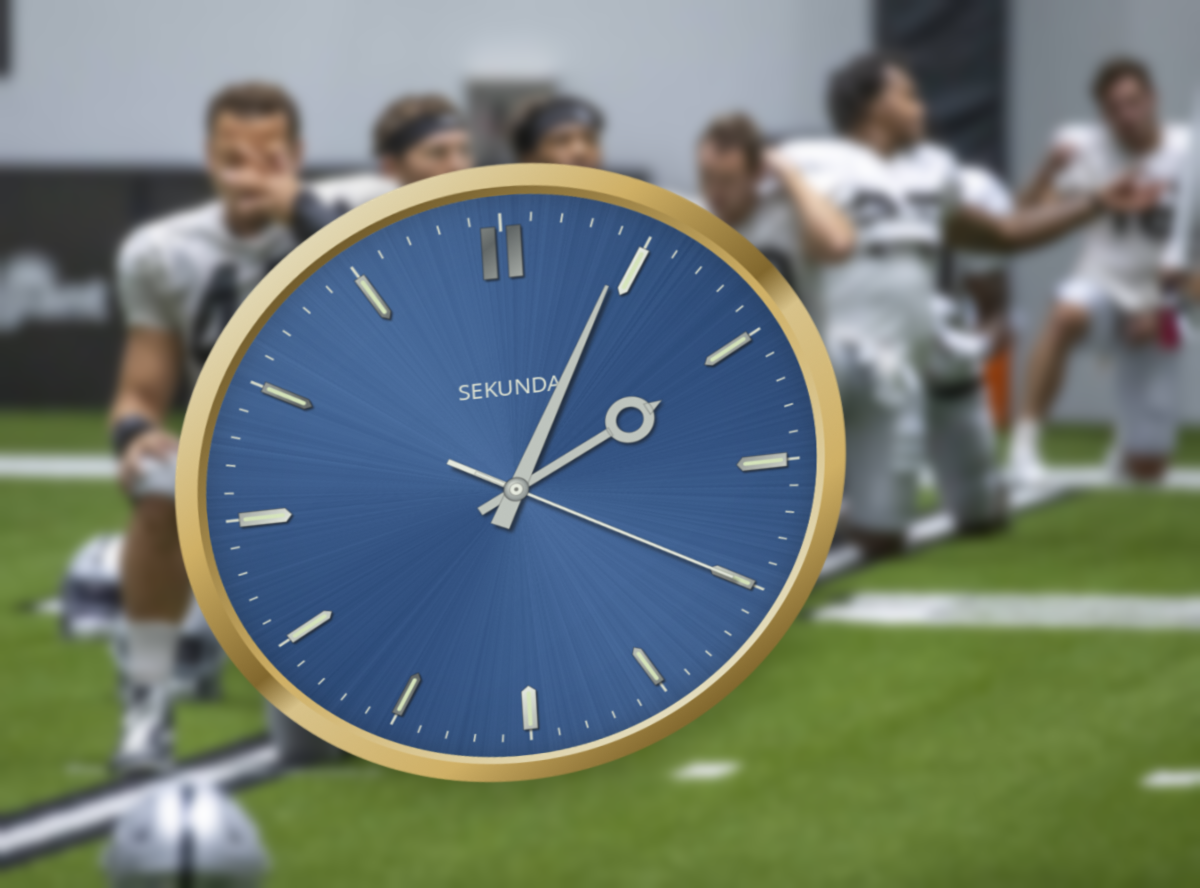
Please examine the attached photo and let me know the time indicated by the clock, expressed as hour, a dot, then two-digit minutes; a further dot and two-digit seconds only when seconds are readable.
2.04.20
